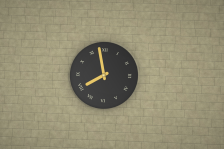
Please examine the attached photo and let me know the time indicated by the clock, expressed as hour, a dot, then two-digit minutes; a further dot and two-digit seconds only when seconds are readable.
7.58
